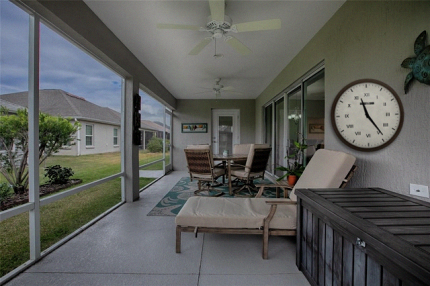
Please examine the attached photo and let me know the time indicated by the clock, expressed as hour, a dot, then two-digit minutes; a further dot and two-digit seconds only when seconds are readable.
11.24
